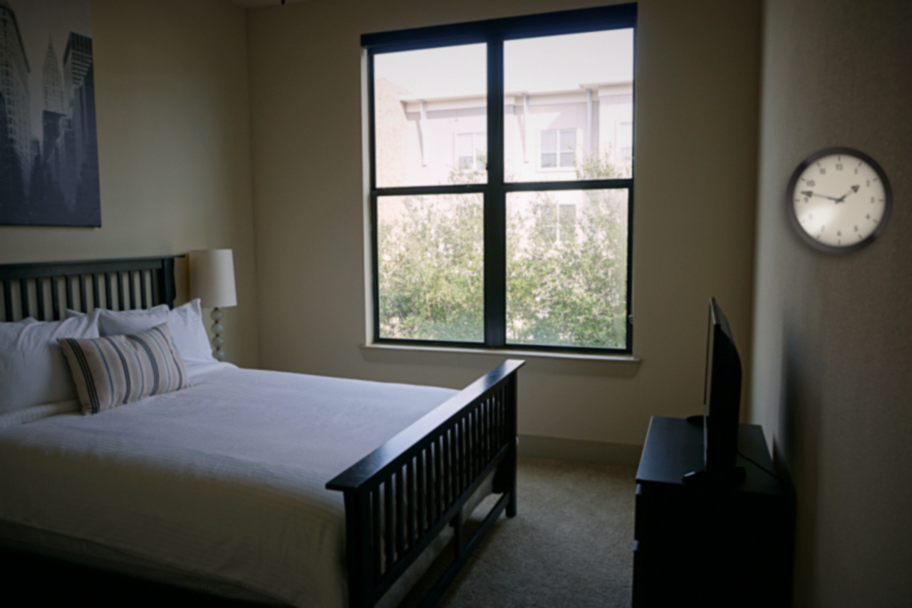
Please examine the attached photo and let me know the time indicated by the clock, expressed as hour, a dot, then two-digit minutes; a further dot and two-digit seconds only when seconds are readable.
1.47
